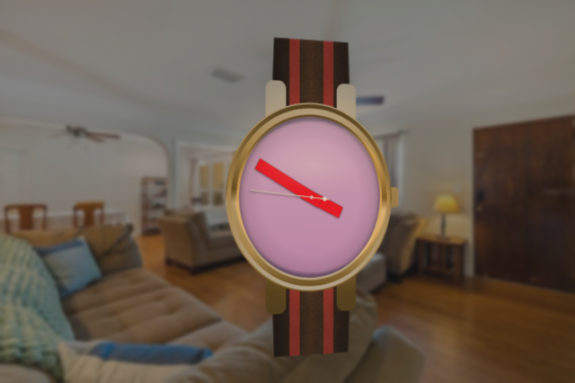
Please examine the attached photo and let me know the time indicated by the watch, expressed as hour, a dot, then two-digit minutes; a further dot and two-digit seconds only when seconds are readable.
3.49.46
